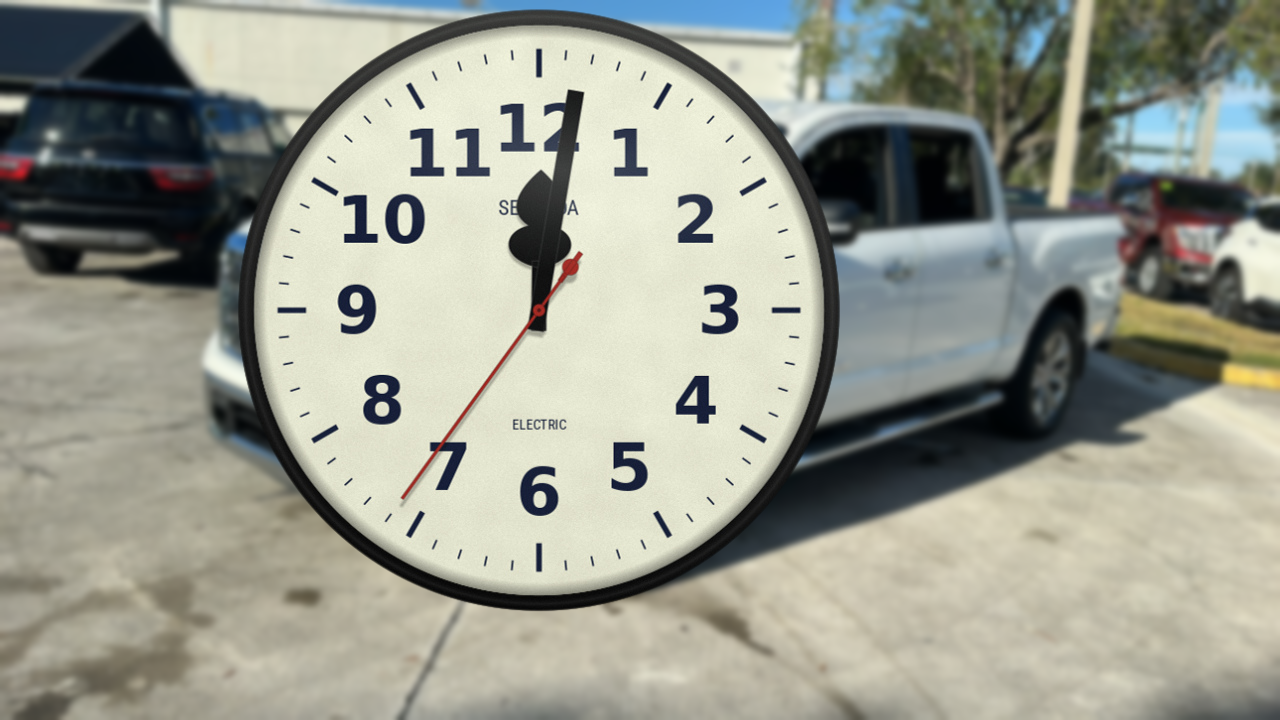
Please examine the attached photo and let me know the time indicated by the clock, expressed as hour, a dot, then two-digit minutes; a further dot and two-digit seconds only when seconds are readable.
12.01.36
